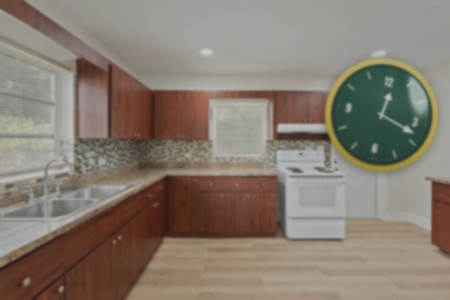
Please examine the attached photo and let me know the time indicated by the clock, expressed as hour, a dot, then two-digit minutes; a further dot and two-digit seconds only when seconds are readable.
12.18
